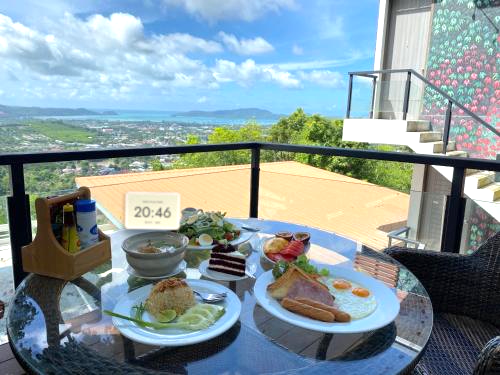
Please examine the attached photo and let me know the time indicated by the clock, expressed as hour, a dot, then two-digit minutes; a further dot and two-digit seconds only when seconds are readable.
20.46
